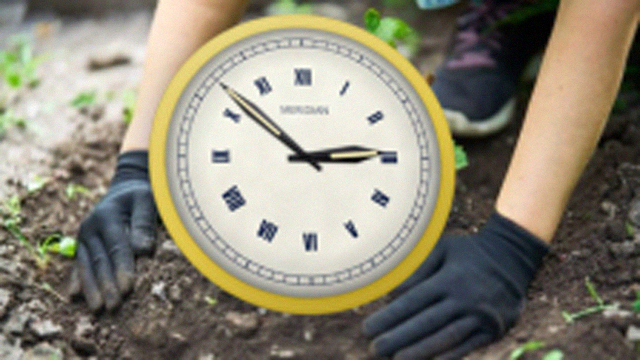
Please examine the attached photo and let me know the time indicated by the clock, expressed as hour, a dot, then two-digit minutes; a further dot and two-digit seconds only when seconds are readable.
2.52
